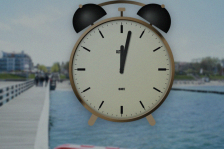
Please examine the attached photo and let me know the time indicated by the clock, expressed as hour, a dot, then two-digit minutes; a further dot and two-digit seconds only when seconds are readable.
12.02
